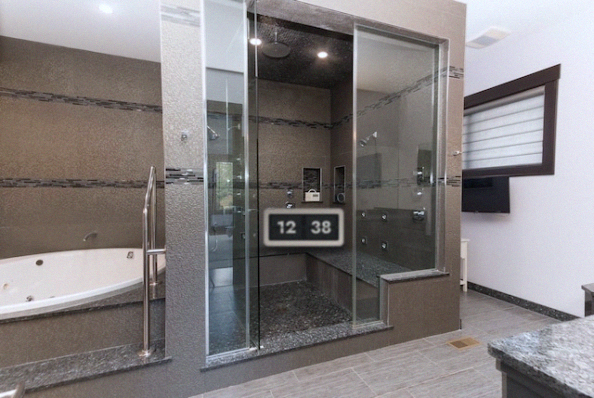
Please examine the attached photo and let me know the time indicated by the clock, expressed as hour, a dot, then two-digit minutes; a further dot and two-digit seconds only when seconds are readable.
12.38
